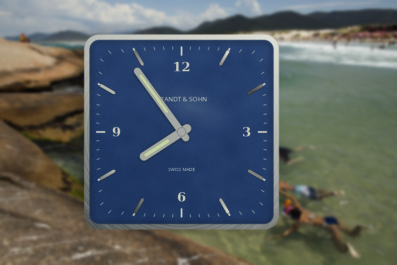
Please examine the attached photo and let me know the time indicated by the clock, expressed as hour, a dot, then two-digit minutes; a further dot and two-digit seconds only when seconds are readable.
7.54
